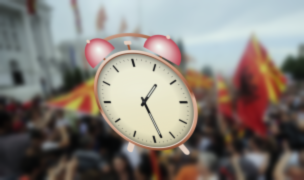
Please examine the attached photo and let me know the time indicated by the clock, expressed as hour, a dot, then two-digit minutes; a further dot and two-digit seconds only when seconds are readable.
1.28
